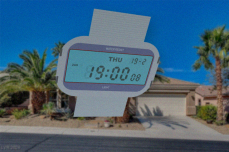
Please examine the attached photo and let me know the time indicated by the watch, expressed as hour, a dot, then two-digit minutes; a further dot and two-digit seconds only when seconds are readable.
19.00.08
